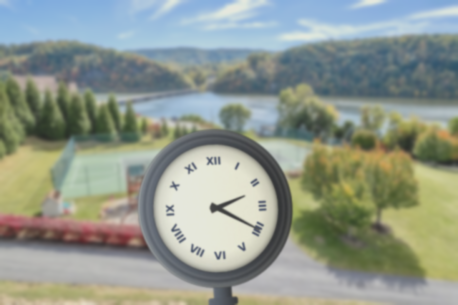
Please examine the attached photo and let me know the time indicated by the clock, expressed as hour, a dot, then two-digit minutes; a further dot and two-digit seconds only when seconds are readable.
2.20
